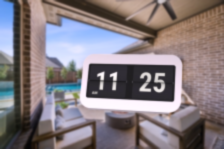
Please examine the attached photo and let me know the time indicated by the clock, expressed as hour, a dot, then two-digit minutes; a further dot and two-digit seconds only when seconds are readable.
11.25
